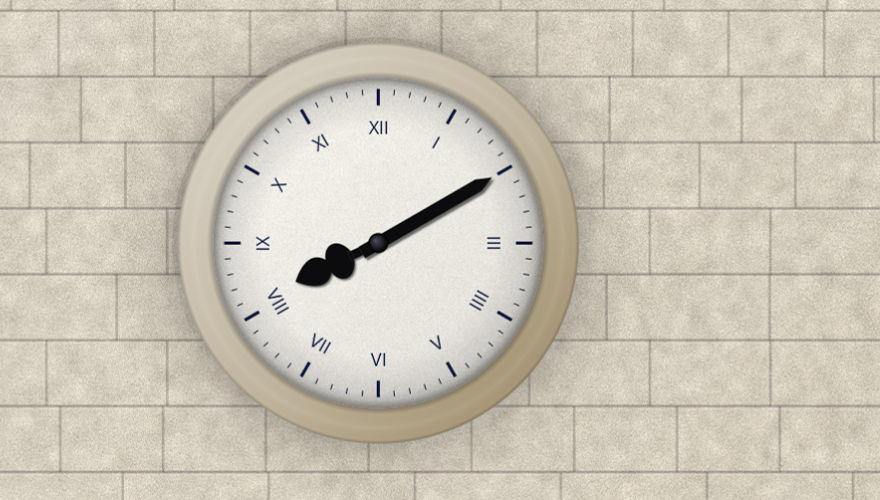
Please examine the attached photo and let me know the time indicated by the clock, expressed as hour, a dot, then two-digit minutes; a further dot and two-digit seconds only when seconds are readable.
8.10
